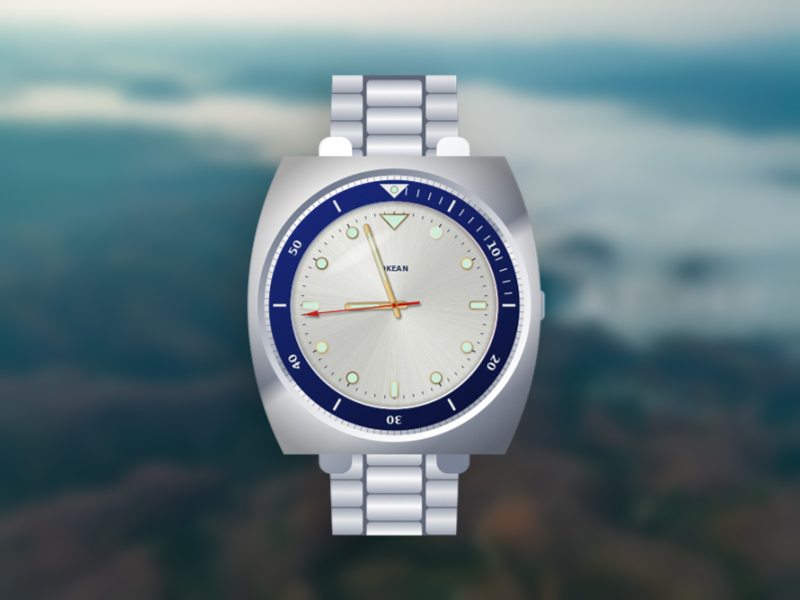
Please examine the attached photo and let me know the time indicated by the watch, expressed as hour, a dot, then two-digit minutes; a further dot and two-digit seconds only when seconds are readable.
8.56.44
